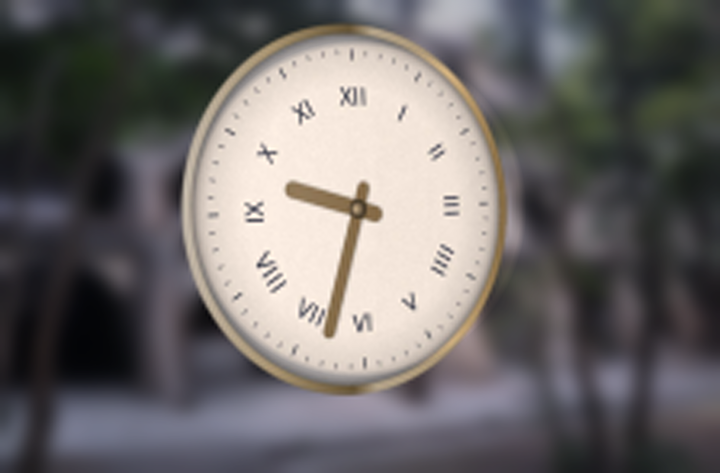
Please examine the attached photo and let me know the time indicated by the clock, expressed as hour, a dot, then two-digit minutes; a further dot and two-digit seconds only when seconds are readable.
9.33
